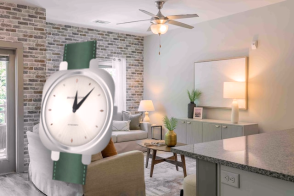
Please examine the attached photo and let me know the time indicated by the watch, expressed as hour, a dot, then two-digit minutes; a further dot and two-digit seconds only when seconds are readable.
12.07
